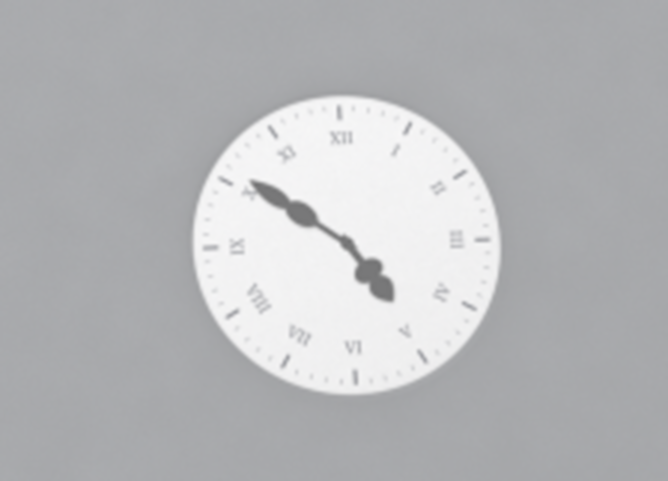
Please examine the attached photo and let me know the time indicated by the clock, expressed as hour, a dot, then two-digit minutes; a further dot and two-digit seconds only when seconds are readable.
4.51
